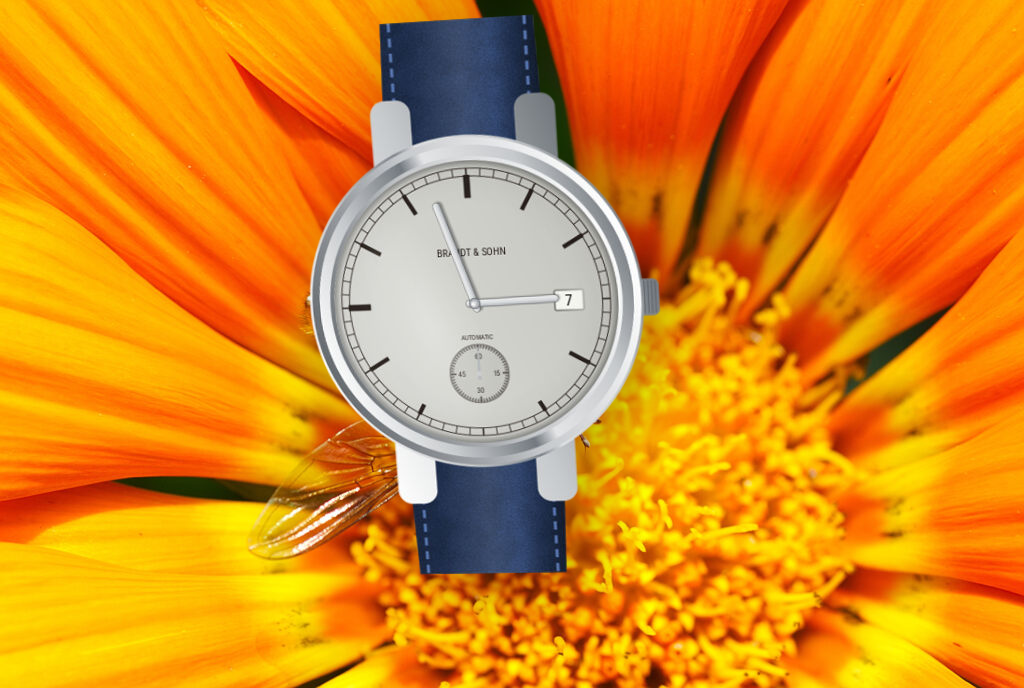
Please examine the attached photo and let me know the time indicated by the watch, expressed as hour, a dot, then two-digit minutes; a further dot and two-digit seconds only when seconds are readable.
2.57
